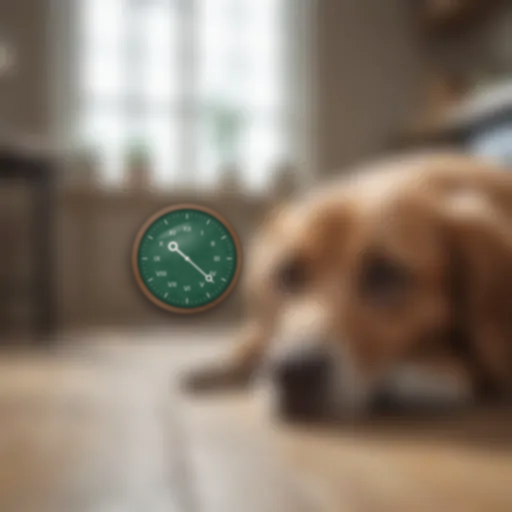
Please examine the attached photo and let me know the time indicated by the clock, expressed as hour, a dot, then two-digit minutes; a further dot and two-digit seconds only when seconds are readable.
10.22
